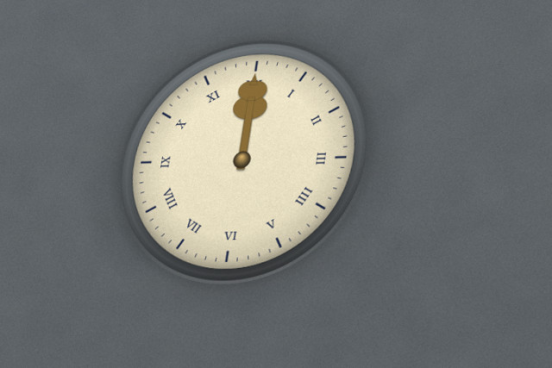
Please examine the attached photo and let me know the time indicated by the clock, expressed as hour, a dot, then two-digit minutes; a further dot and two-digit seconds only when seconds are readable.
12.00
